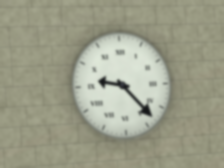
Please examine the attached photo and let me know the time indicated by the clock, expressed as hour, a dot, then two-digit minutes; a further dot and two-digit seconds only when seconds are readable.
9.23
